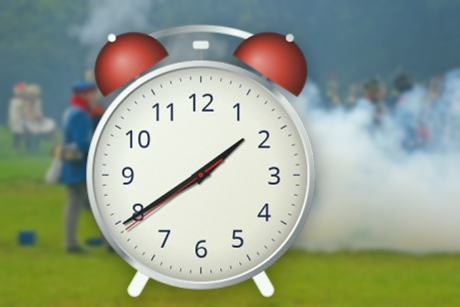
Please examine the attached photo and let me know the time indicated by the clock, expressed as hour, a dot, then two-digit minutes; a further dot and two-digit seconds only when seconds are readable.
1.39.39
